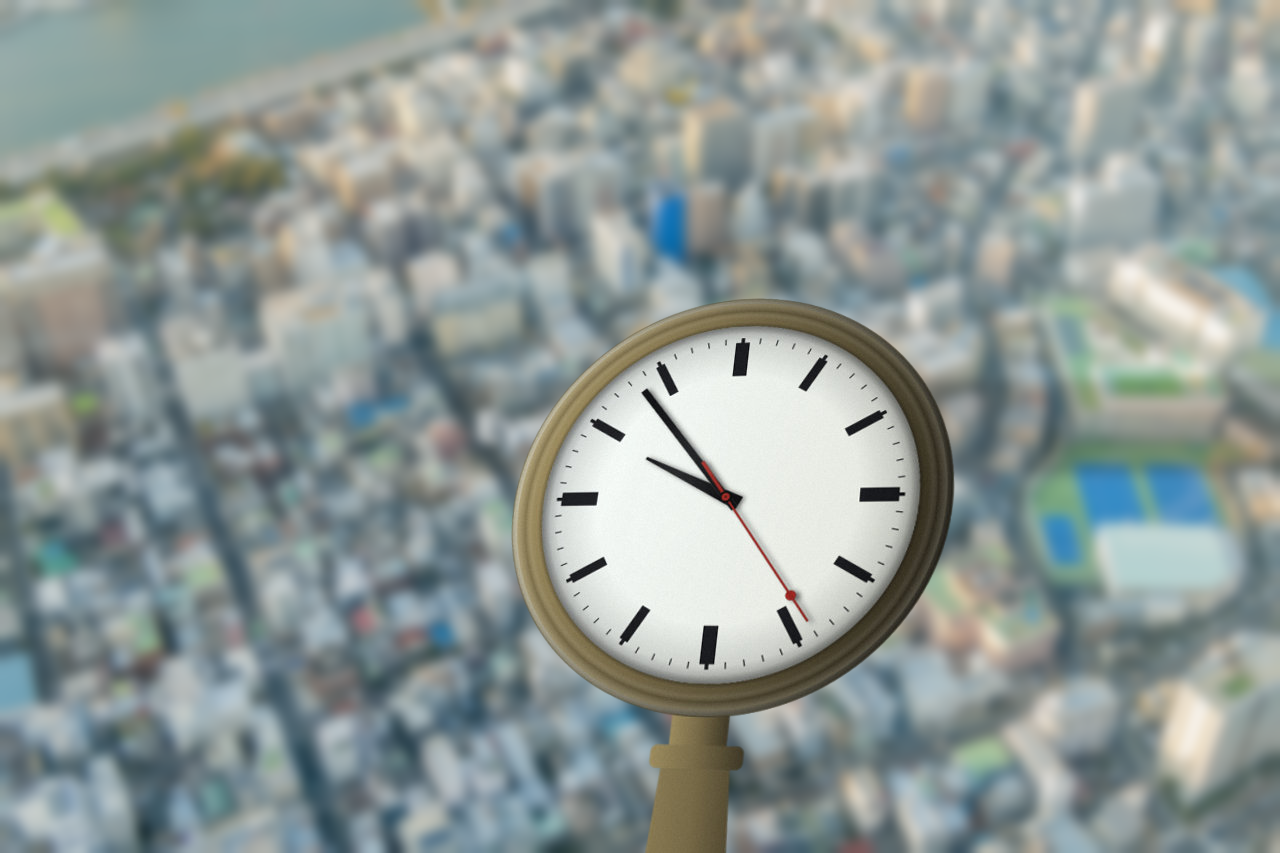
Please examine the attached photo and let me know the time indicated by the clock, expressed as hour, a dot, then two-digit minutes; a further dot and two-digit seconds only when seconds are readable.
9.53.24
